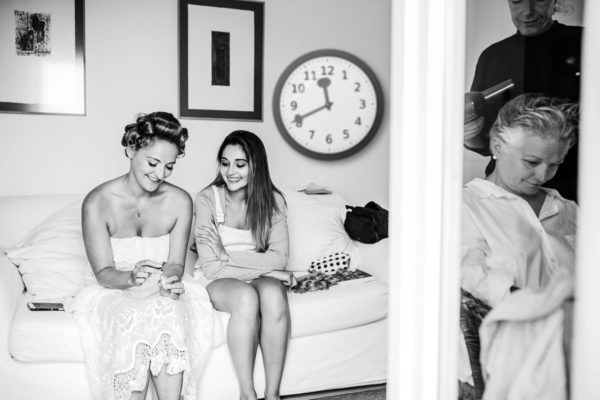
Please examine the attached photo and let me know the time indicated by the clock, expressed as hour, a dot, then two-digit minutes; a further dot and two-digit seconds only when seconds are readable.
11.41
